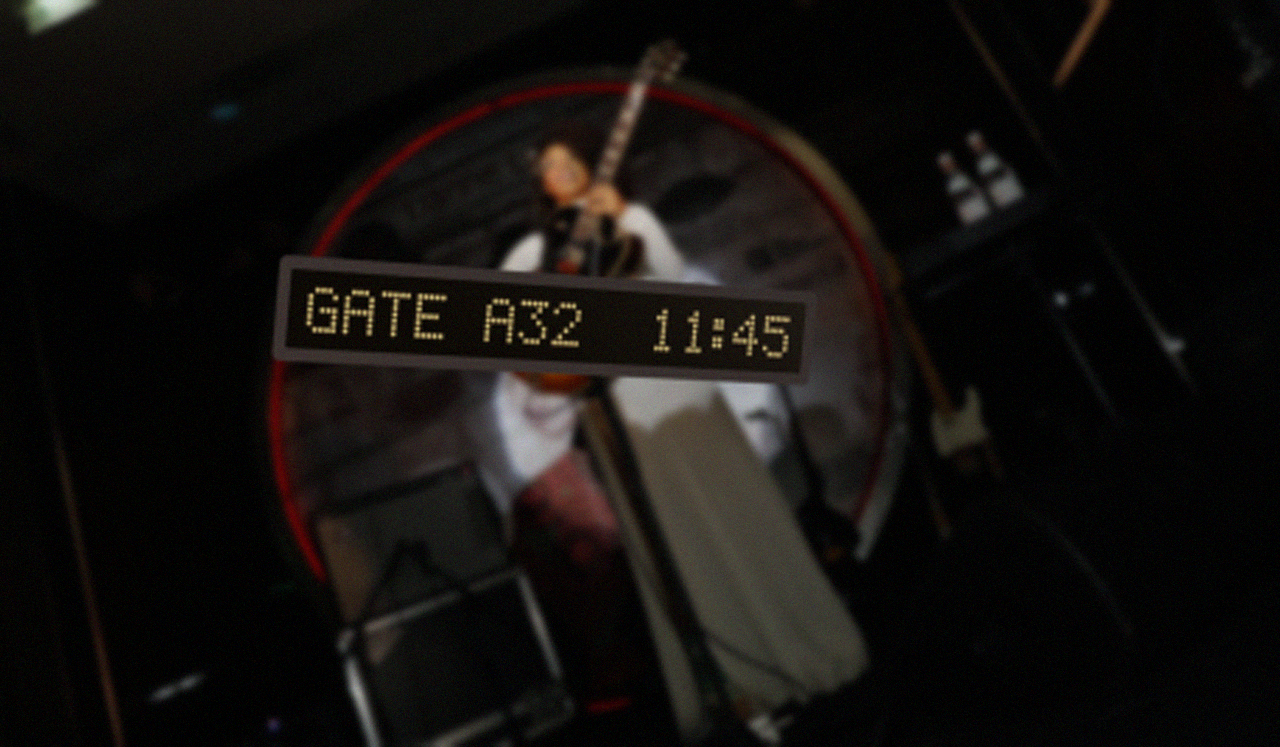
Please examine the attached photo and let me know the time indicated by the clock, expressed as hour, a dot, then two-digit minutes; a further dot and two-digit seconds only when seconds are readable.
11.45
